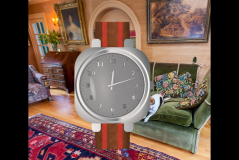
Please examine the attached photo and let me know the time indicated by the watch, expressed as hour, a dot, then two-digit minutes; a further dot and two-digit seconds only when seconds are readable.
12.12
